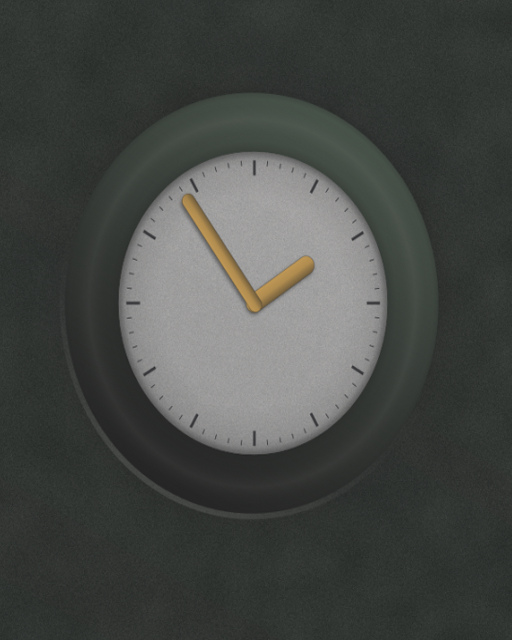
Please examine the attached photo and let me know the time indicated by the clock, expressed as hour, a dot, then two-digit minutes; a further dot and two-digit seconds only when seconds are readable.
1.54
